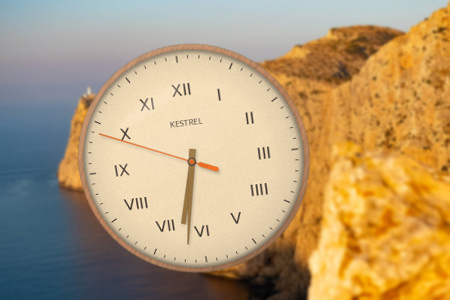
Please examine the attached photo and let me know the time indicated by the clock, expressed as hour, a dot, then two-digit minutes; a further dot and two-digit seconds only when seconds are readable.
6.31.49
